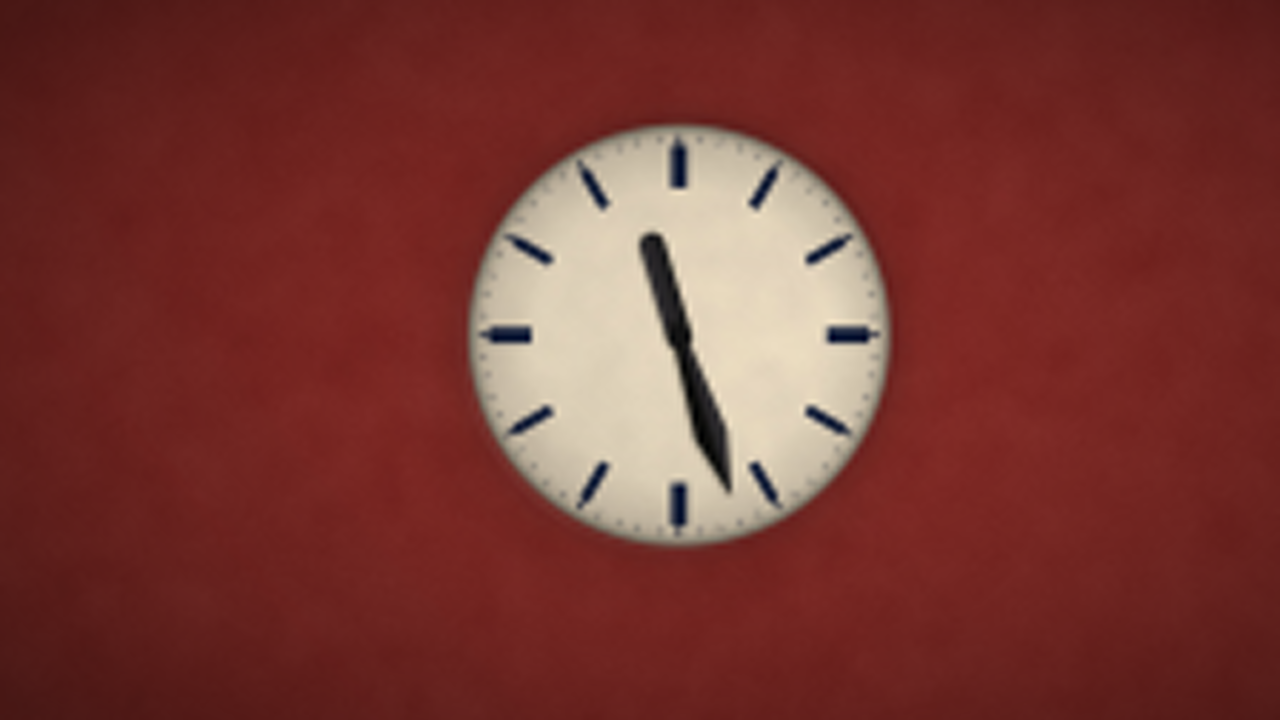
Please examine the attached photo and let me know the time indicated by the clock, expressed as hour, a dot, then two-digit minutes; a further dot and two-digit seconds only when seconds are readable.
11.27
